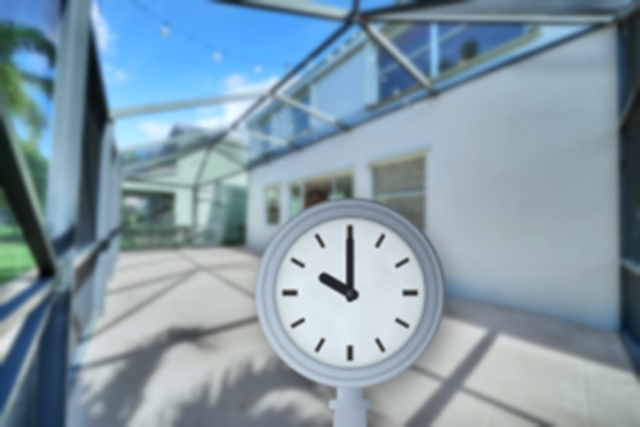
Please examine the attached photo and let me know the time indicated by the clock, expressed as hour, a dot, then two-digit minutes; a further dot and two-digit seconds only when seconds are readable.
10.00
